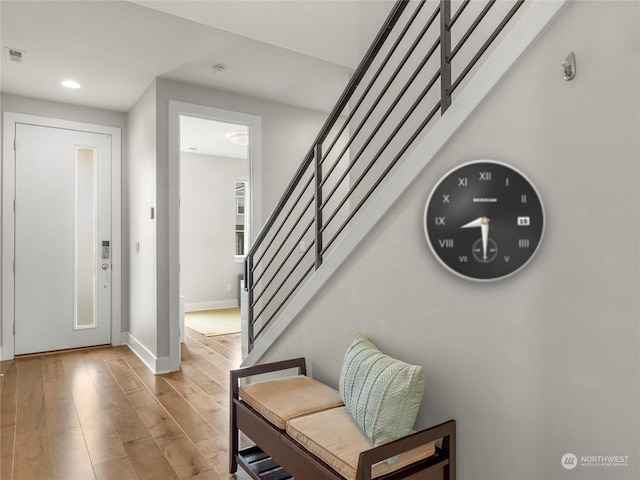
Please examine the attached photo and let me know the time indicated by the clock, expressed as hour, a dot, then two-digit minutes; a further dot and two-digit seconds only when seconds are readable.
8.30
